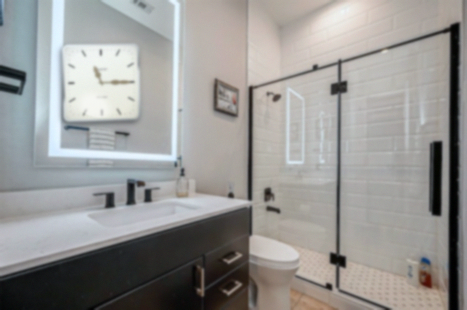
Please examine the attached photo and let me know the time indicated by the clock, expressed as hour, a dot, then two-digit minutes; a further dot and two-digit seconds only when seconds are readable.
11.15
